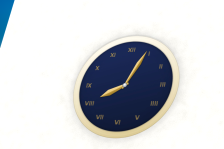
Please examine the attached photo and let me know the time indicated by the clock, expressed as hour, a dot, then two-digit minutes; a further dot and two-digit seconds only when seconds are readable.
8.04
